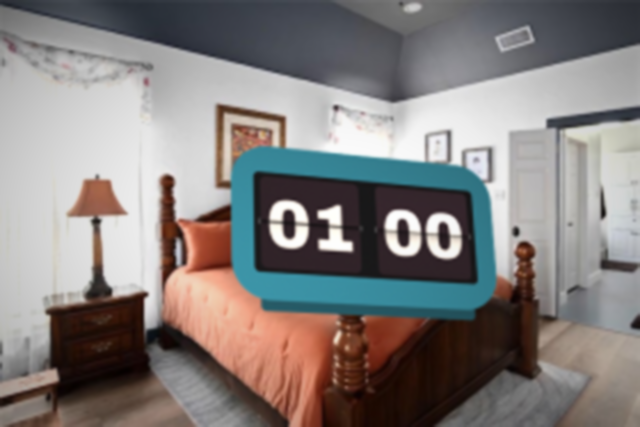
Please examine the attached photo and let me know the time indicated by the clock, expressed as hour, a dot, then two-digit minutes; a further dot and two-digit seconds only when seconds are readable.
1.00
